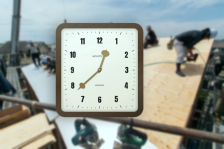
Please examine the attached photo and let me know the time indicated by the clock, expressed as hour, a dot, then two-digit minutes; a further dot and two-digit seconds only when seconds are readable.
12.38
